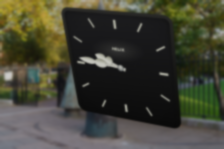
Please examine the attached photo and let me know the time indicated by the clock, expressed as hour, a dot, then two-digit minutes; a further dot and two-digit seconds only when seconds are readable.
9.46
